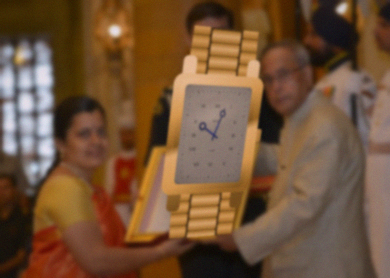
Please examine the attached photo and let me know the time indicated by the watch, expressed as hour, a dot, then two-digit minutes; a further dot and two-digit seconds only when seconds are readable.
10.03
